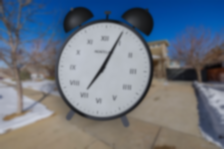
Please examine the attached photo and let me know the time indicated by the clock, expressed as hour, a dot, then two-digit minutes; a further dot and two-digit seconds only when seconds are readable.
7.04
